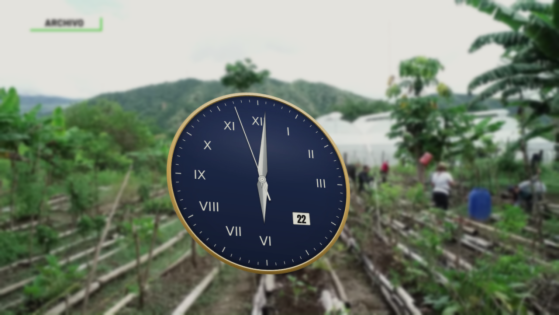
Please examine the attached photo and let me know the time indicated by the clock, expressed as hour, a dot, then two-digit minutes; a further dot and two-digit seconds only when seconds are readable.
6.00.57
